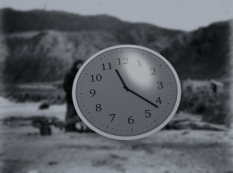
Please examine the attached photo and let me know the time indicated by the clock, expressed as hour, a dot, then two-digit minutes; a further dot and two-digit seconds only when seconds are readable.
11.22
